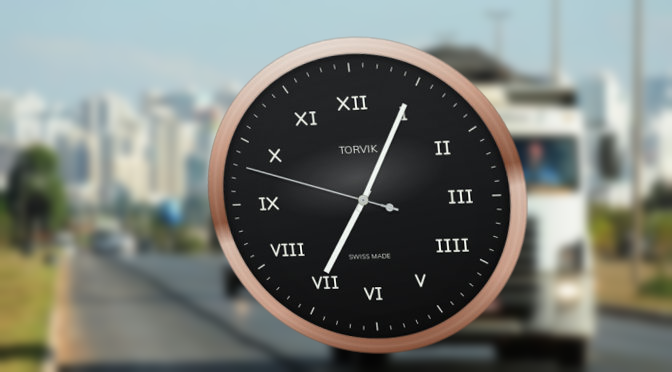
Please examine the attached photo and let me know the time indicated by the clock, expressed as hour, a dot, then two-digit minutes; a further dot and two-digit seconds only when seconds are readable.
7.04.48
